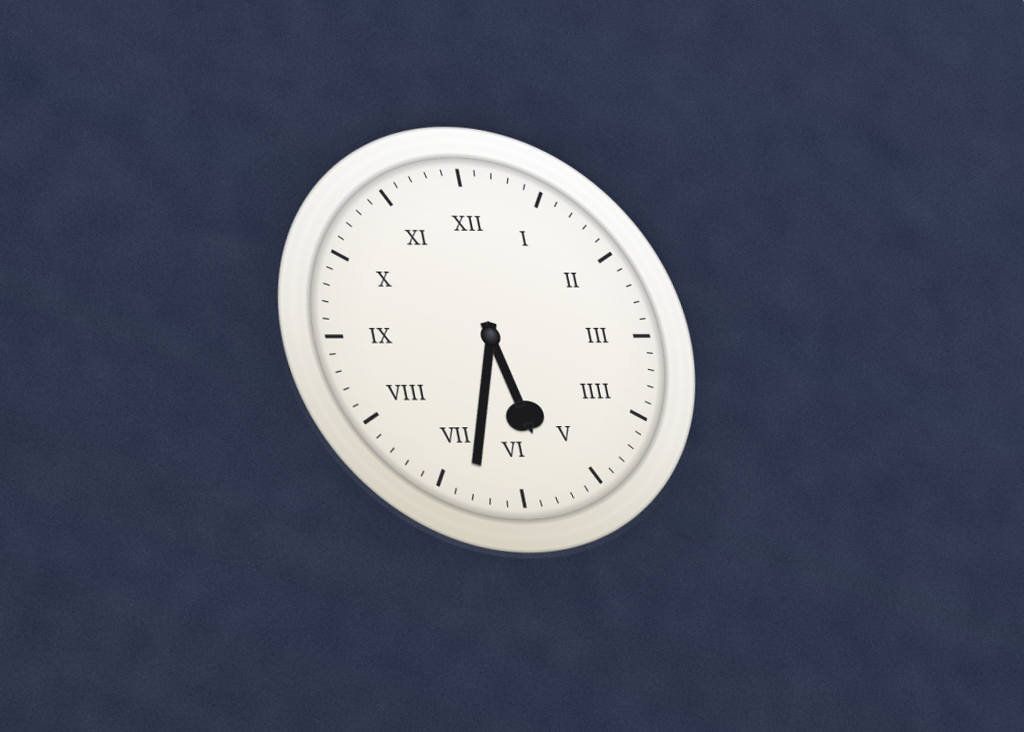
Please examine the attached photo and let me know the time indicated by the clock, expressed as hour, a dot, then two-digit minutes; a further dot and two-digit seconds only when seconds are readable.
5.33
